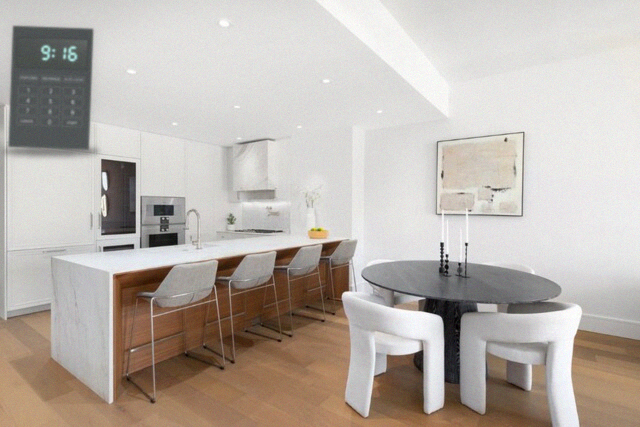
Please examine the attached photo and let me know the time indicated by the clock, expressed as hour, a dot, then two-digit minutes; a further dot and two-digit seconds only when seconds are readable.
9.16
